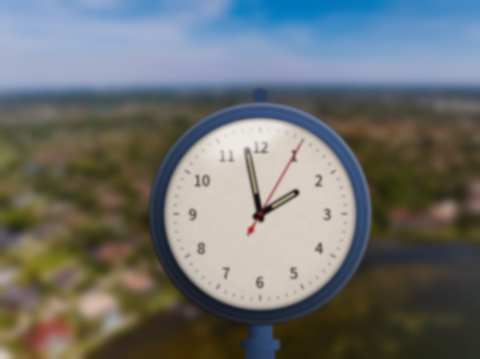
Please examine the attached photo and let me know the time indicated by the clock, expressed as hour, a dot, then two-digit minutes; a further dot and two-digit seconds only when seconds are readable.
1.58.05
